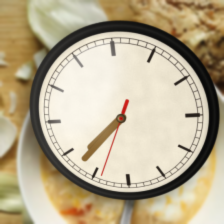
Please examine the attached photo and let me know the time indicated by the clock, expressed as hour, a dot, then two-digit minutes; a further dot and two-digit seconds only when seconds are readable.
7.37.34
